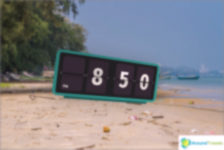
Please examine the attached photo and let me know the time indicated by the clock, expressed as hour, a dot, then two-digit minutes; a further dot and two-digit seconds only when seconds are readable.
8.50
